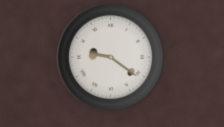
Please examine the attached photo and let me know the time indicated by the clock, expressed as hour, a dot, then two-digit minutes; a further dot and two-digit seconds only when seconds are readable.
9.21
